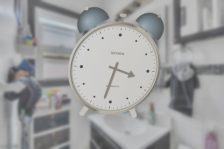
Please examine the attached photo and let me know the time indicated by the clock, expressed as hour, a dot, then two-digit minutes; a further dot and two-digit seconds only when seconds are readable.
3.32
